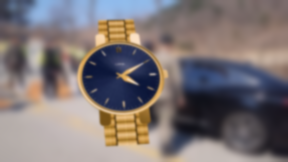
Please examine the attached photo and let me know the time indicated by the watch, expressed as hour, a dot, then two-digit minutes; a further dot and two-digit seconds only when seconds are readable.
4.10
